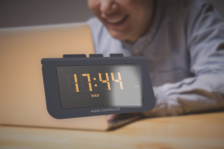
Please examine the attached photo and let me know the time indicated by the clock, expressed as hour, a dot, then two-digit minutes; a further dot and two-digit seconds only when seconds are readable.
17.44
